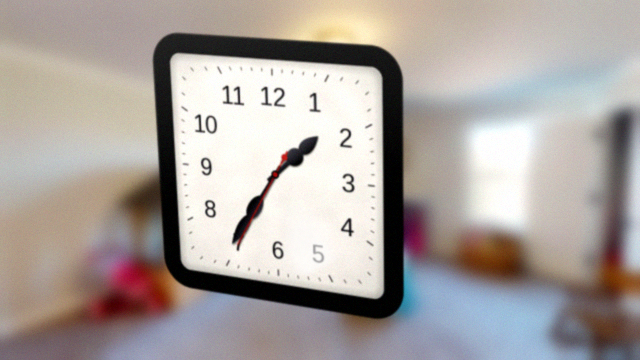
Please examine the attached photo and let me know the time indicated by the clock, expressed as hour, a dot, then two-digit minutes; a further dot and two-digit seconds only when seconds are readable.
1.35.35
